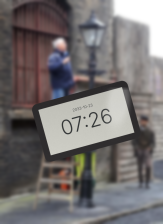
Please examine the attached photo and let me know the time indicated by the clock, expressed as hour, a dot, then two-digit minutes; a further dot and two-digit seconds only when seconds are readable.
7.26
